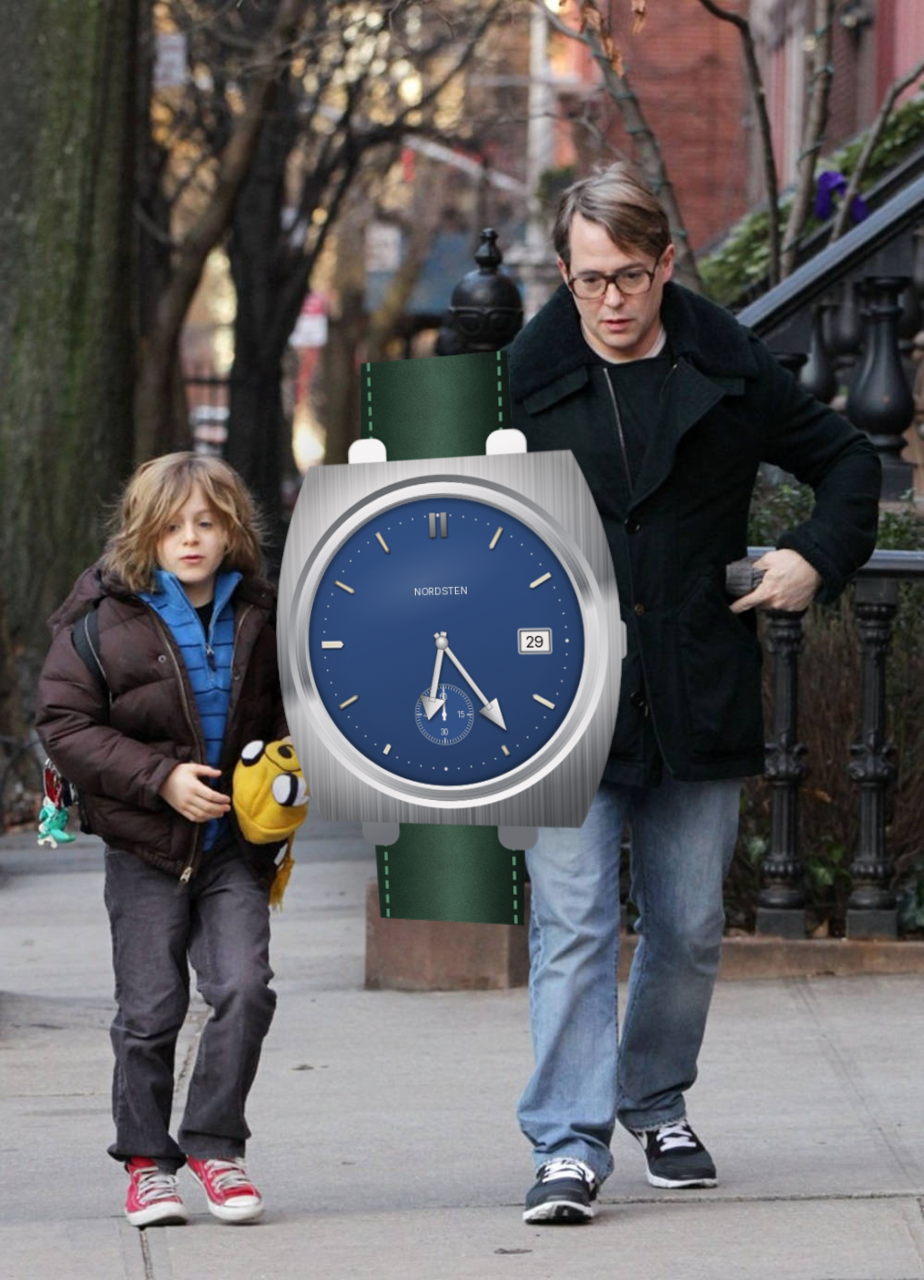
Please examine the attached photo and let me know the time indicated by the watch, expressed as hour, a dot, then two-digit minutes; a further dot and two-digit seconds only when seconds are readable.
6.24
